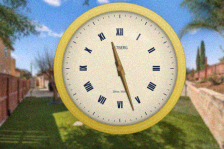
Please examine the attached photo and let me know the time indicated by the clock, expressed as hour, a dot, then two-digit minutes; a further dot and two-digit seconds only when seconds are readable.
11.27
